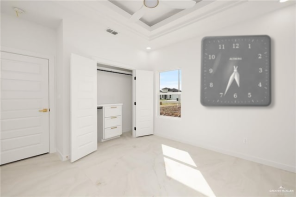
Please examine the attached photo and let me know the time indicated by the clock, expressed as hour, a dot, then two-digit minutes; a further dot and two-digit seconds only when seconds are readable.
5.34
